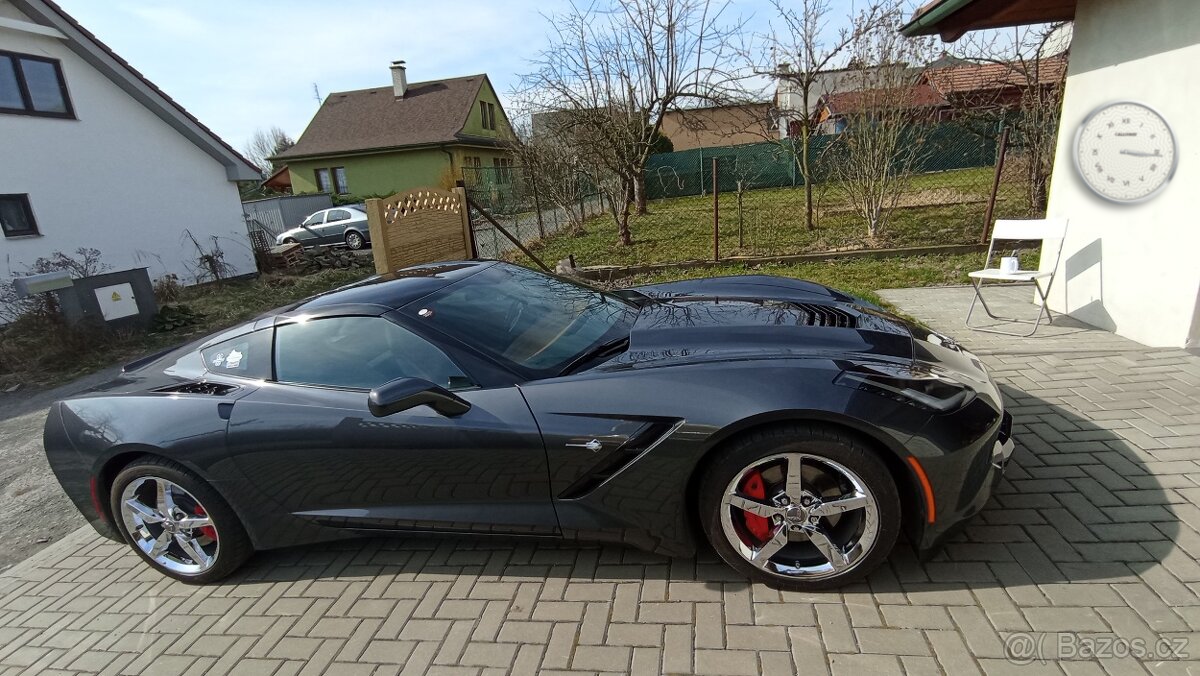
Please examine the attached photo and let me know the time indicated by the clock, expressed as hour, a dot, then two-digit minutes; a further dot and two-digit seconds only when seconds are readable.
3.16
